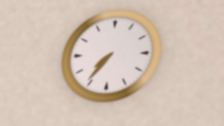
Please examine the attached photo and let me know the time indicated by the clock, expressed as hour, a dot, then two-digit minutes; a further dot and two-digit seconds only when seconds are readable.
7.36
